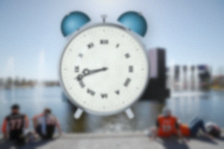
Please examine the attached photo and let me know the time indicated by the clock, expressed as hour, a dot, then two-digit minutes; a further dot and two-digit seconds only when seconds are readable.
8.42
